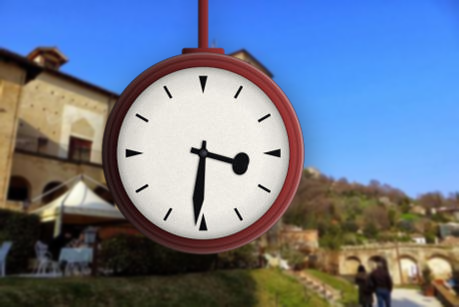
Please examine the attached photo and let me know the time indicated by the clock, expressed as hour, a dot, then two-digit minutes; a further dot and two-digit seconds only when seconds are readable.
3.31
